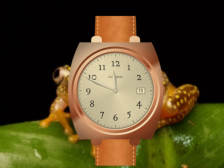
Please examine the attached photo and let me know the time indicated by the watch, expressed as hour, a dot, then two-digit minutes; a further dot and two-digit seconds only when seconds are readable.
11.49
